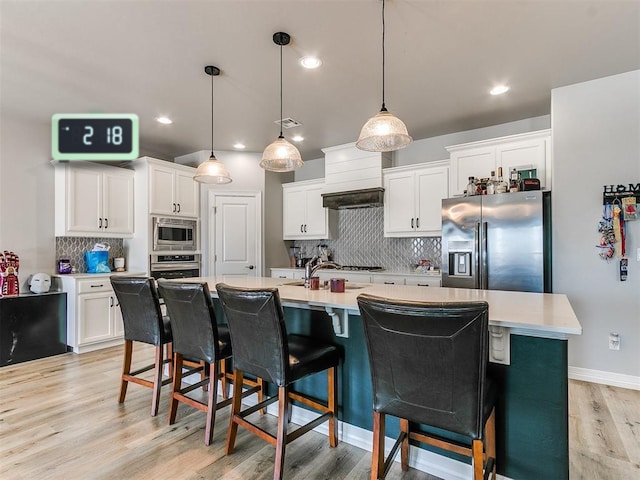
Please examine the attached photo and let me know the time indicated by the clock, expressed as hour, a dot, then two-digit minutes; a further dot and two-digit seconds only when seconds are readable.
2.18
